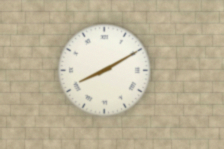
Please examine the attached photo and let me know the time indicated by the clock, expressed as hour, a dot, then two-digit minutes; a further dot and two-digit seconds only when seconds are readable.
8.10
